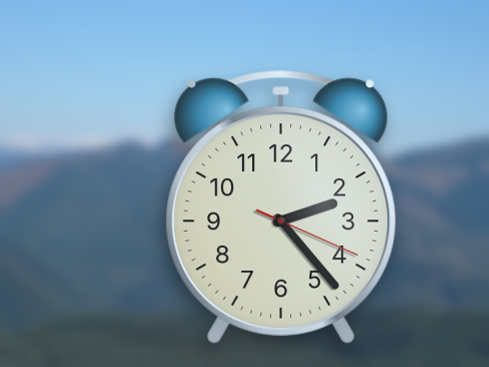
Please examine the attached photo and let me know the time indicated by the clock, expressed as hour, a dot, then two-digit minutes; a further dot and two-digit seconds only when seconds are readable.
2.23.19
